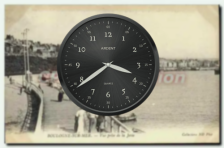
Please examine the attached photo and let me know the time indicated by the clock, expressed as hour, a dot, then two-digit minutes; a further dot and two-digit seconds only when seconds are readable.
3.39
